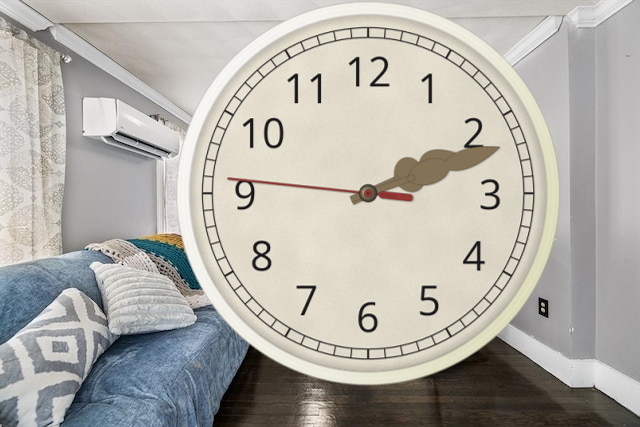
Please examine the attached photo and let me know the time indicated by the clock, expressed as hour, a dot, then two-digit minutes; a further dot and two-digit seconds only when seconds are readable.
2.11.46
